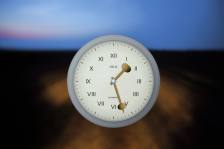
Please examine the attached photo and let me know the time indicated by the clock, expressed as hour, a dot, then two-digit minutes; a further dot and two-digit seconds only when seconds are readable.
1.27
